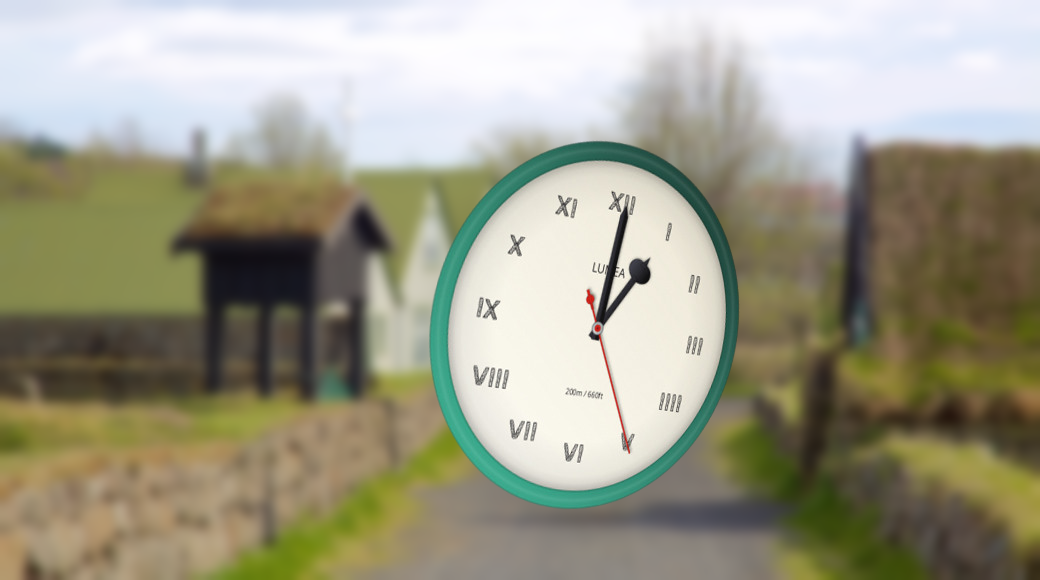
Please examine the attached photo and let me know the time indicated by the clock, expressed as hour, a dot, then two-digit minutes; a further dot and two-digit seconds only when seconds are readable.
1.00.25
